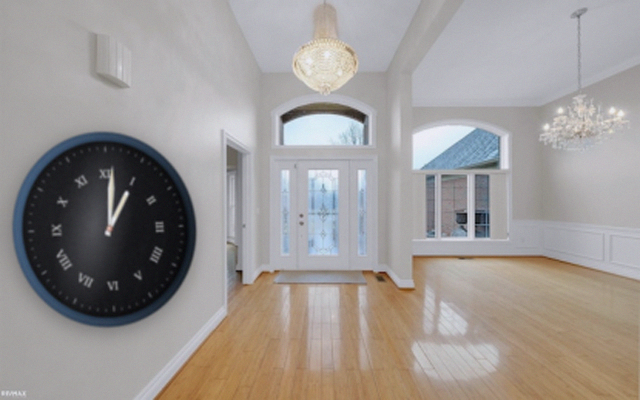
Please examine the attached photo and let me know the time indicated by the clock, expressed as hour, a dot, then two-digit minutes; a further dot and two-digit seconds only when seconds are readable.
1.01
